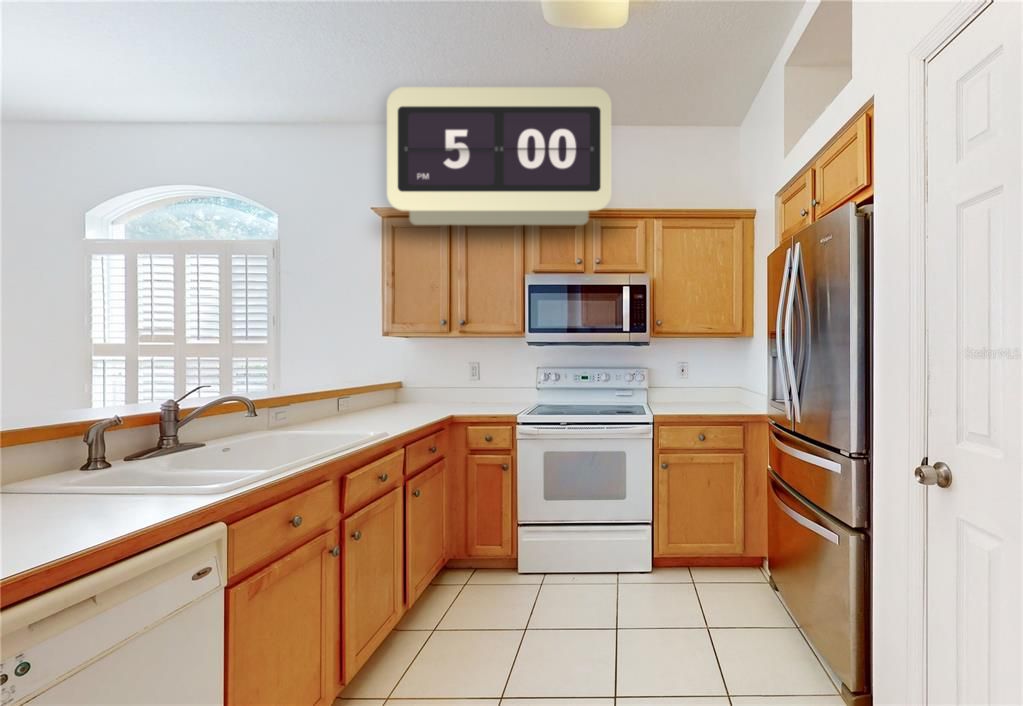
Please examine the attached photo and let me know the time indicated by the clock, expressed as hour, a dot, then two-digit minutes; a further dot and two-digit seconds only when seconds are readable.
5.00
